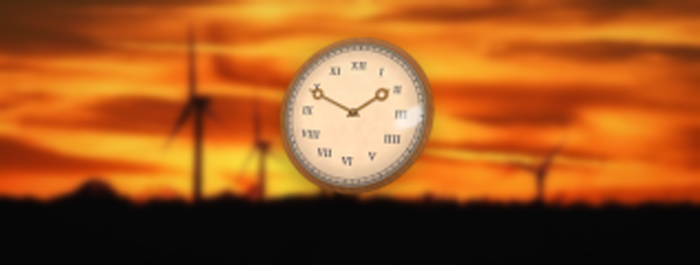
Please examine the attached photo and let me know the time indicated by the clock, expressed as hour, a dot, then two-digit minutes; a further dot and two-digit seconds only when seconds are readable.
1.49
